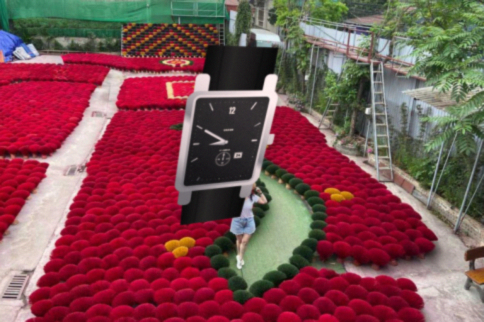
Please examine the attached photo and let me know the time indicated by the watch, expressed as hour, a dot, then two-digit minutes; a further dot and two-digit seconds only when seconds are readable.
8.50
